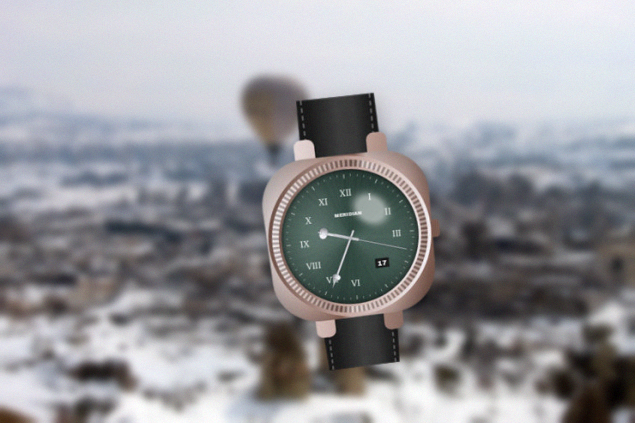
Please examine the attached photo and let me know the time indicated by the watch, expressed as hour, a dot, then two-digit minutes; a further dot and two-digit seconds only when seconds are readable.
9.34.18
